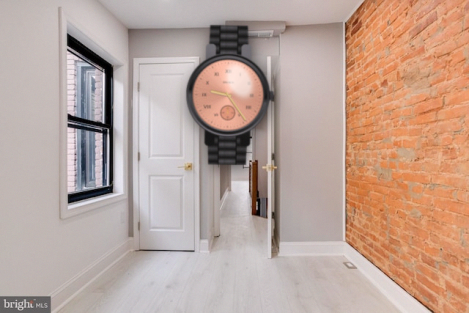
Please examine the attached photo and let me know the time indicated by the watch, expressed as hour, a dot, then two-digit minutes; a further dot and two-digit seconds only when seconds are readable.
9.24
